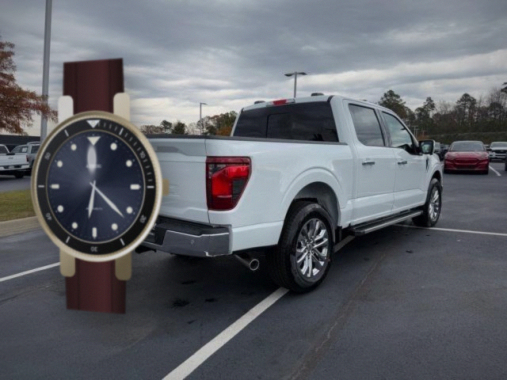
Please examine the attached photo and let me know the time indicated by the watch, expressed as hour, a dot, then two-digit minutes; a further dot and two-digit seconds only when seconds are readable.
6.22
